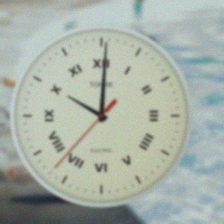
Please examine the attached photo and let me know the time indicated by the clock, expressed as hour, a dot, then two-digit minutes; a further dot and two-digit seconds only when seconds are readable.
10.00.37
